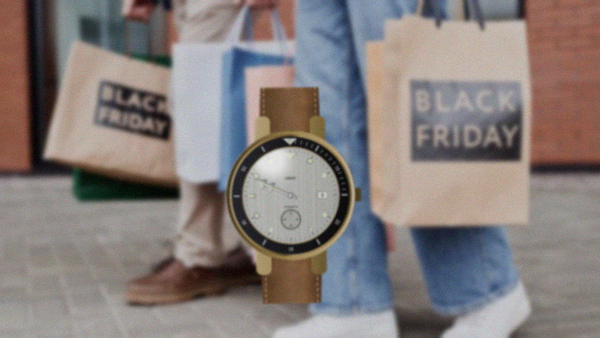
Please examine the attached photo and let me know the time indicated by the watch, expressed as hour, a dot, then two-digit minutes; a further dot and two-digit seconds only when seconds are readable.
9.49
